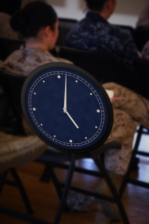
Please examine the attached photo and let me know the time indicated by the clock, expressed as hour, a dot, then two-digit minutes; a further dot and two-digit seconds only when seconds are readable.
5.02
